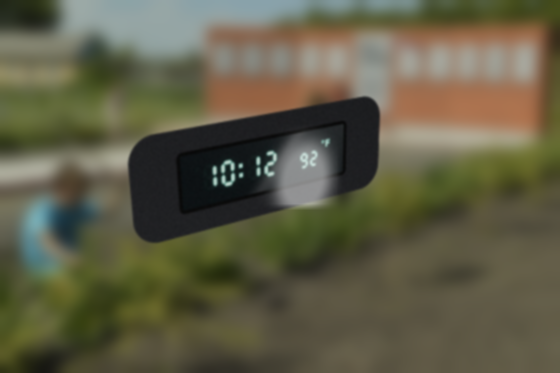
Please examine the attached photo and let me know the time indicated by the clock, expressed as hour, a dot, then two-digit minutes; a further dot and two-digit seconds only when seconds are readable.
10.12
